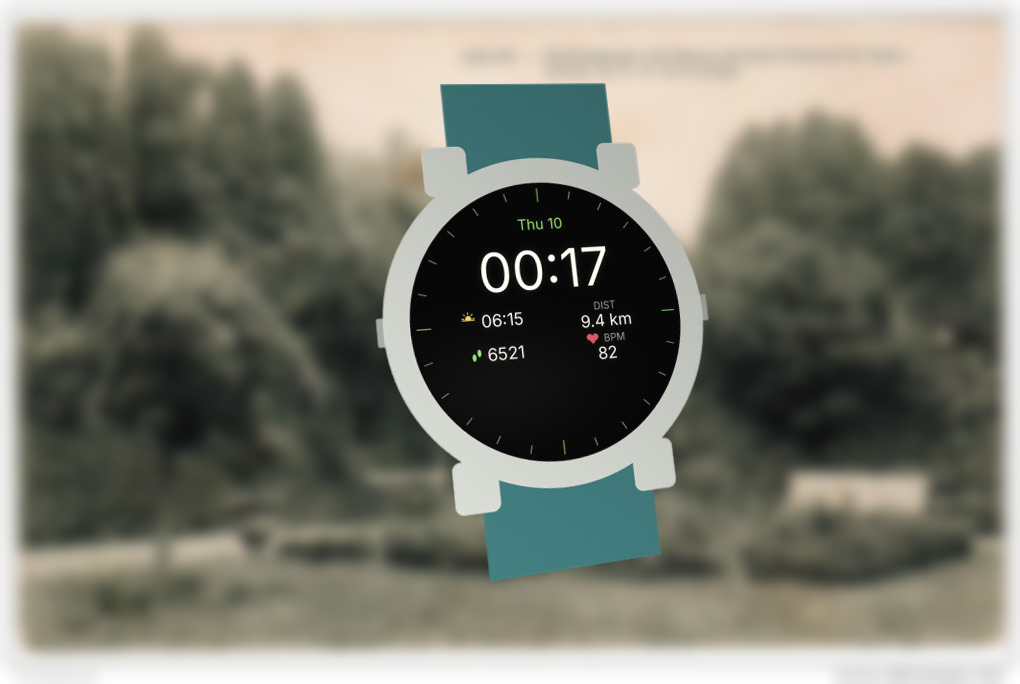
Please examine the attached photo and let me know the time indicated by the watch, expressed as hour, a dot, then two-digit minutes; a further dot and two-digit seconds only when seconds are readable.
0.17
